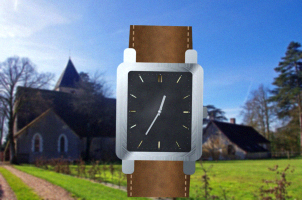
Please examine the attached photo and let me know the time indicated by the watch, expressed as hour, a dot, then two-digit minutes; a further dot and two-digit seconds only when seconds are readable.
12.35
